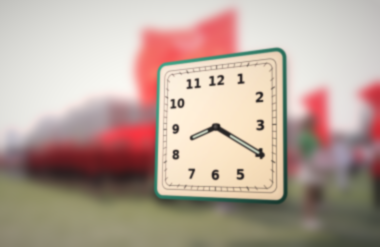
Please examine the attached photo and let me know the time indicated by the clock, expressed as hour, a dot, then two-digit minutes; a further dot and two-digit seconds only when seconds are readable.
8.20
